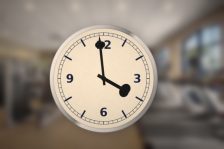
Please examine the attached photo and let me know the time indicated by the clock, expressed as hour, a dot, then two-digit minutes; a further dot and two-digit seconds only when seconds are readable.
3.59
